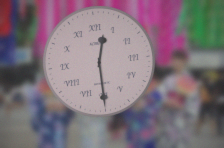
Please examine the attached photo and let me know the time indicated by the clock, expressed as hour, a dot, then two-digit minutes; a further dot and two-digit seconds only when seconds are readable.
12.30
